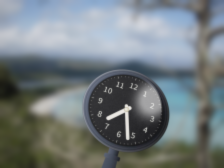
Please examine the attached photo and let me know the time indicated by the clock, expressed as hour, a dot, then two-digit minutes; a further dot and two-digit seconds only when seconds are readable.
7.27
